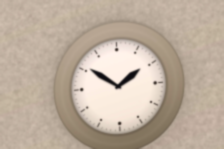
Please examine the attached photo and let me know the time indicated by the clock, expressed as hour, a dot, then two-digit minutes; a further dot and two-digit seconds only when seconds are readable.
1.51
